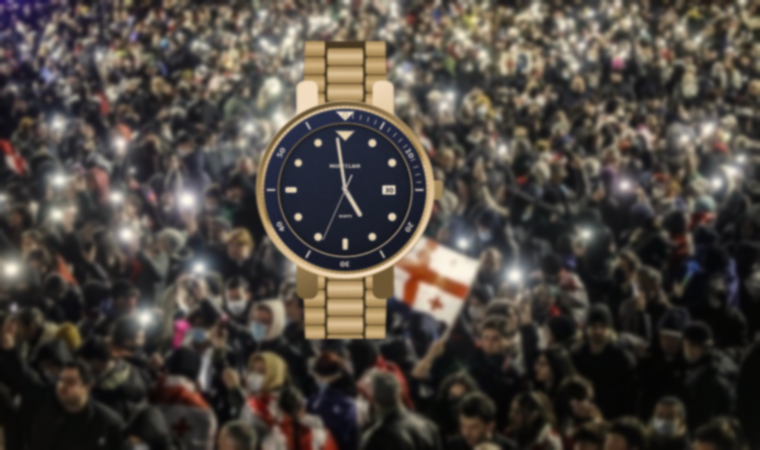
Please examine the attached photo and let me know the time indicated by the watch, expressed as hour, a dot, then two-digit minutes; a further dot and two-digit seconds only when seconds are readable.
4.58.34
